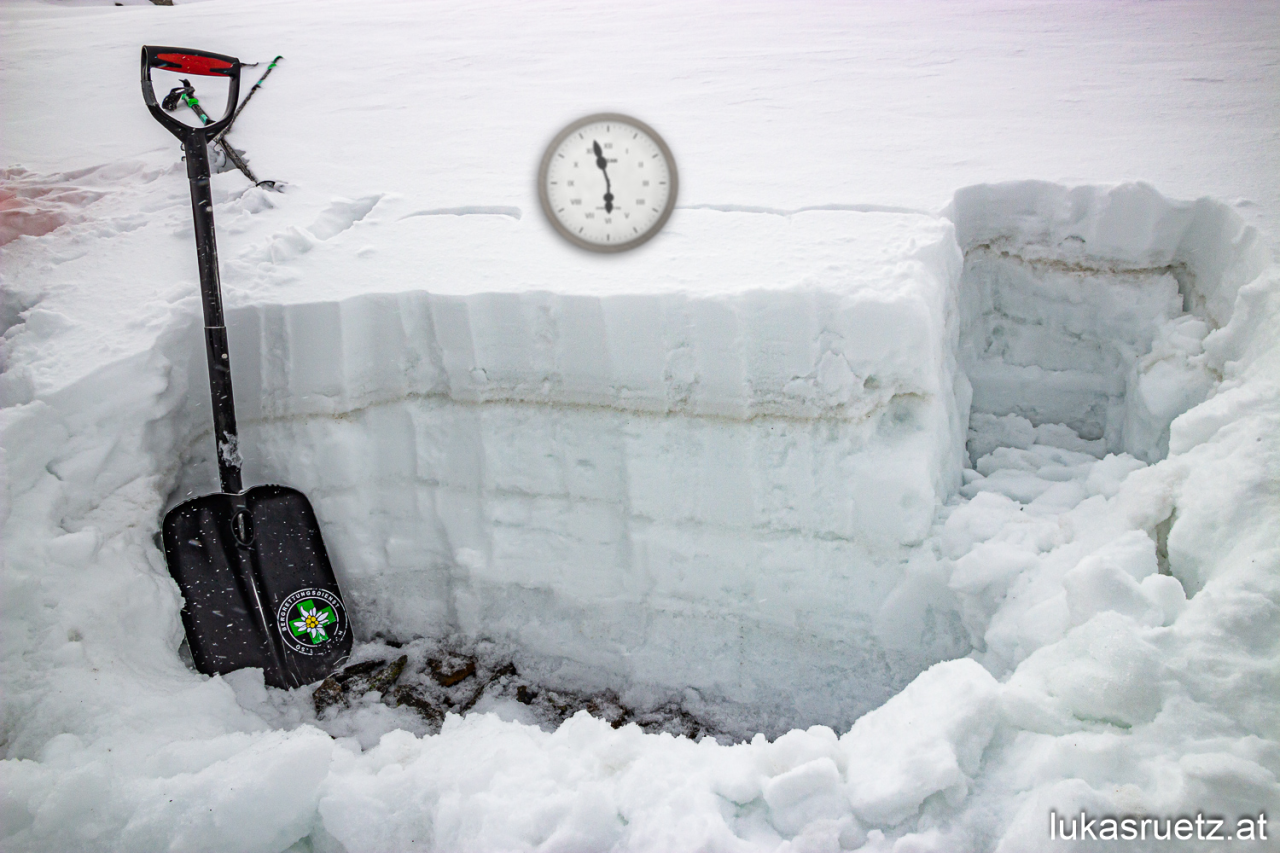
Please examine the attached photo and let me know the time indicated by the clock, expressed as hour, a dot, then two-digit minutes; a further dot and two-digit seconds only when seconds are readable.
5.57
